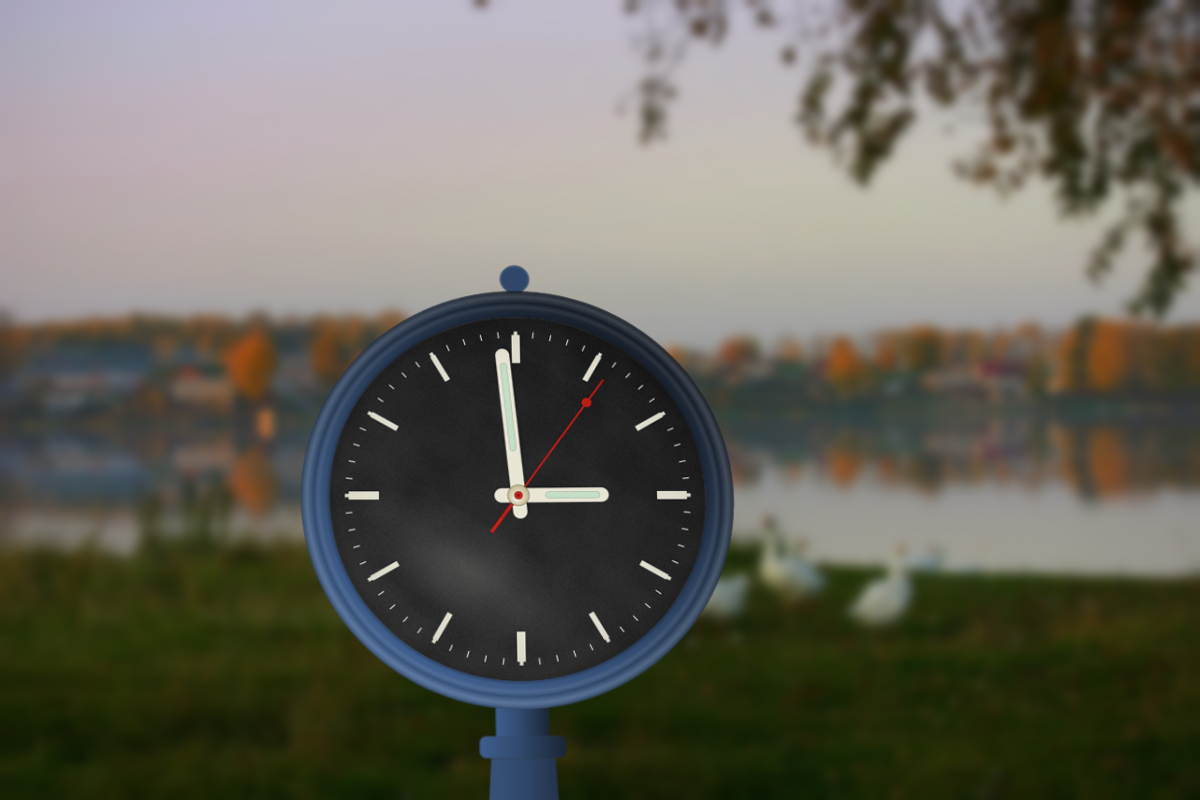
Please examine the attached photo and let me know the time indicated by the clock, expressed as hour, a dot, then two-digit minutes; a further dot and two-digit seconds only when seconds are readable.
2.59.06
